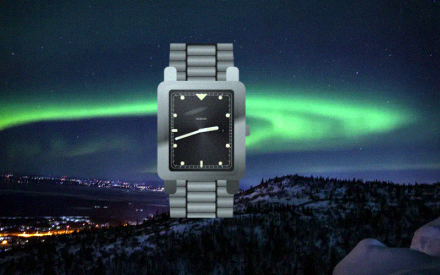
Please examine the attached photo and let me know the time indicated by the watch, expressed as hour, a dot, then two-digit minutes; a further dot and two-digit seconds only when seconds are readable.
2.42
